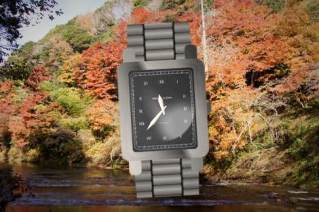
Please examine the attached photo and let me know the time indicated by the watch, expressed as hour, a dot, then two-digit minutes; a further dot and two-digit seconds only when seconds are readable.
11.37
